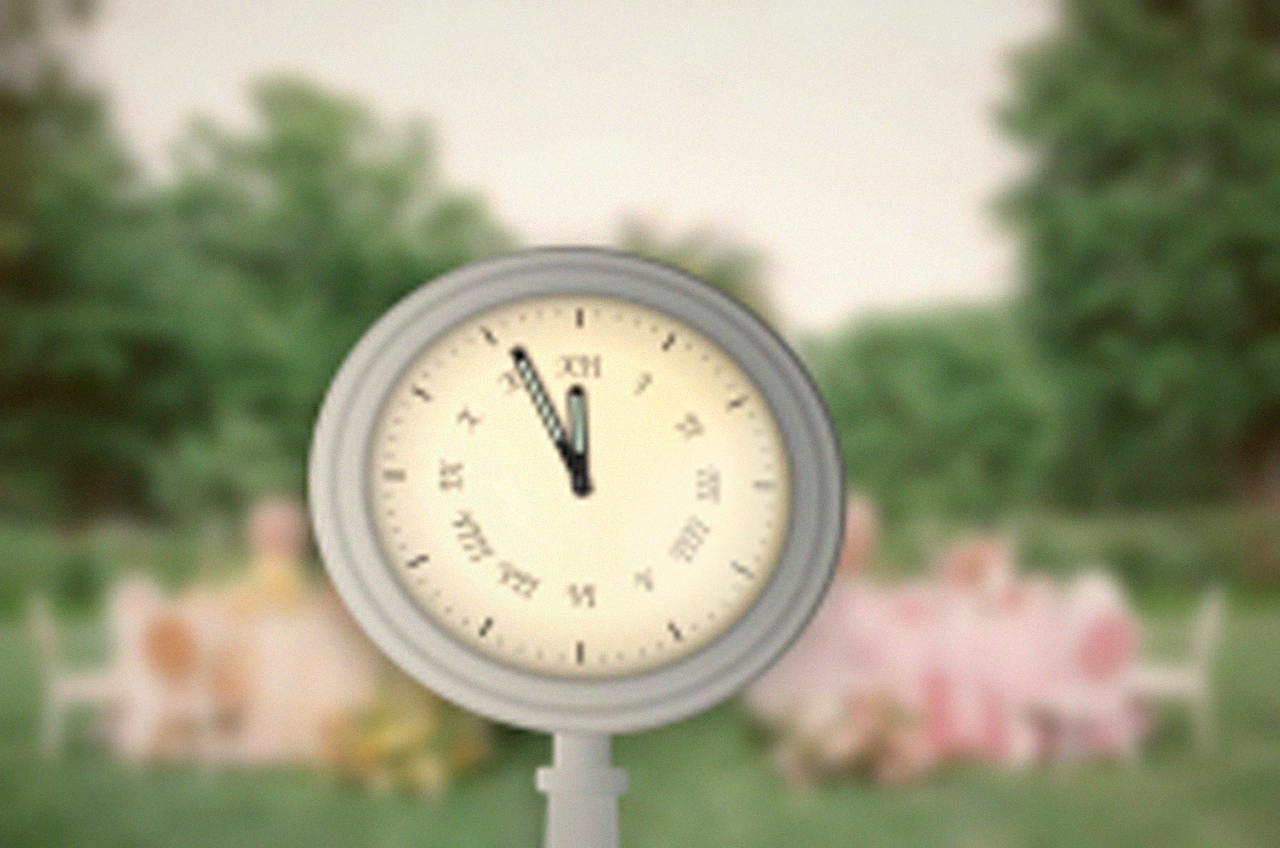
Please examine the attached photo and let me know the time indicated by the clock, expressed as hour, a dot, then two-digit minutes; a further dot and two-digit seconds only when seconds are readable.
11.56
